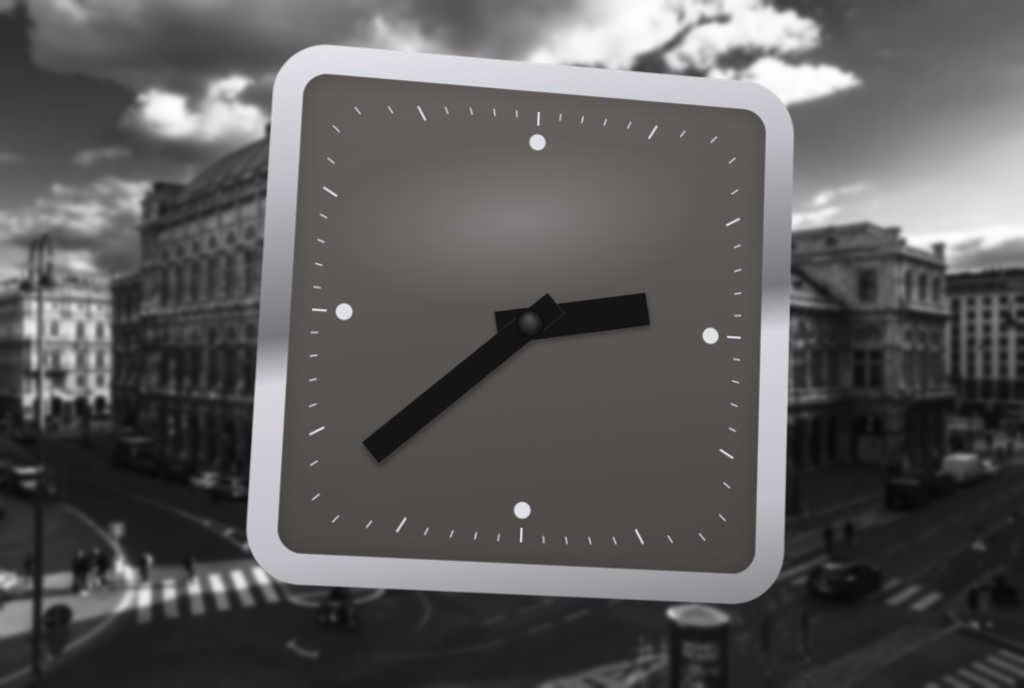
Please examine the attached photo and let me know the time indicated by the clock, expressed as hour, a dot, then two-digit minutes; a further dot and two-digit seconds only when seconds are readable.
2.38
